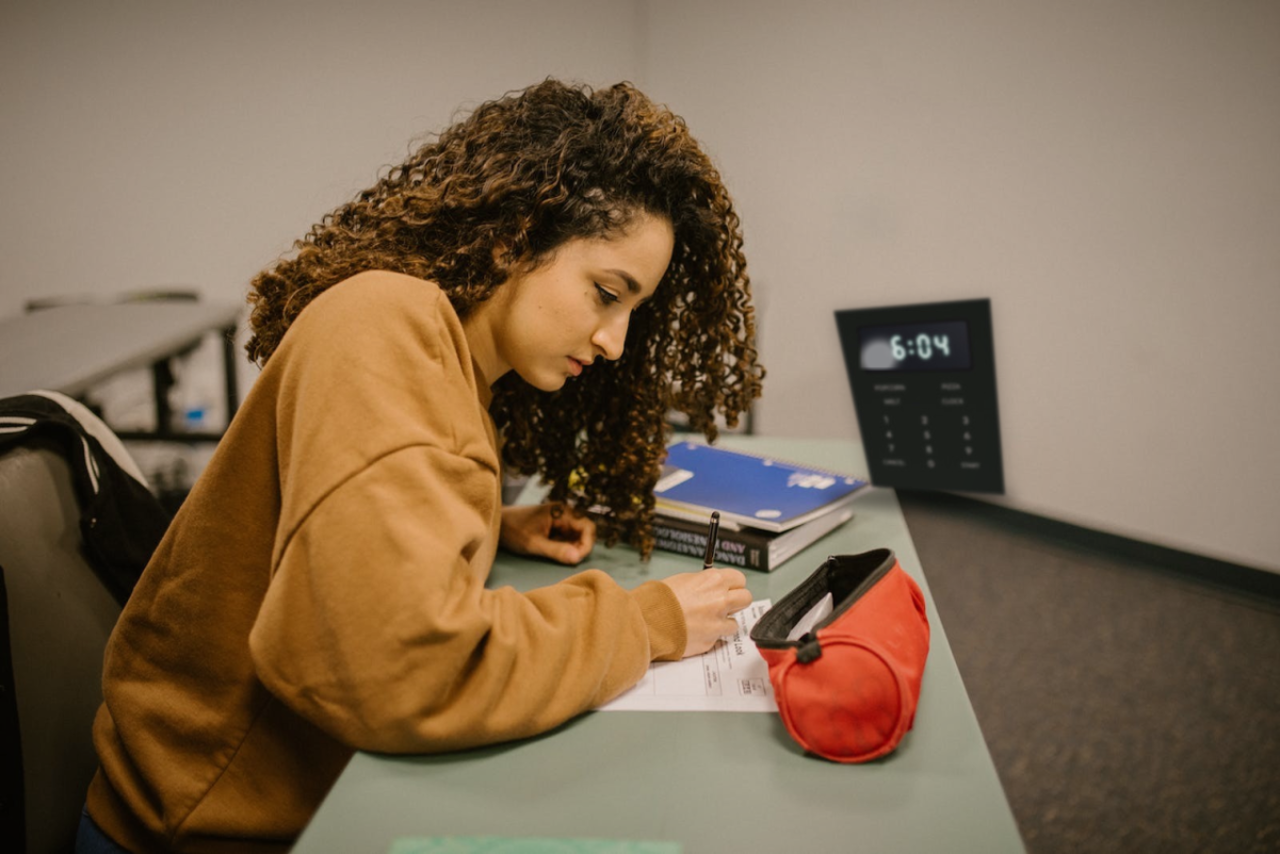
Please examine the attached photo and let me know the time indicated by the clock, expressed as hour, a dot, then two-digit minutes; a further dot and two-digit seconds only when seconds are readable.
6.04
